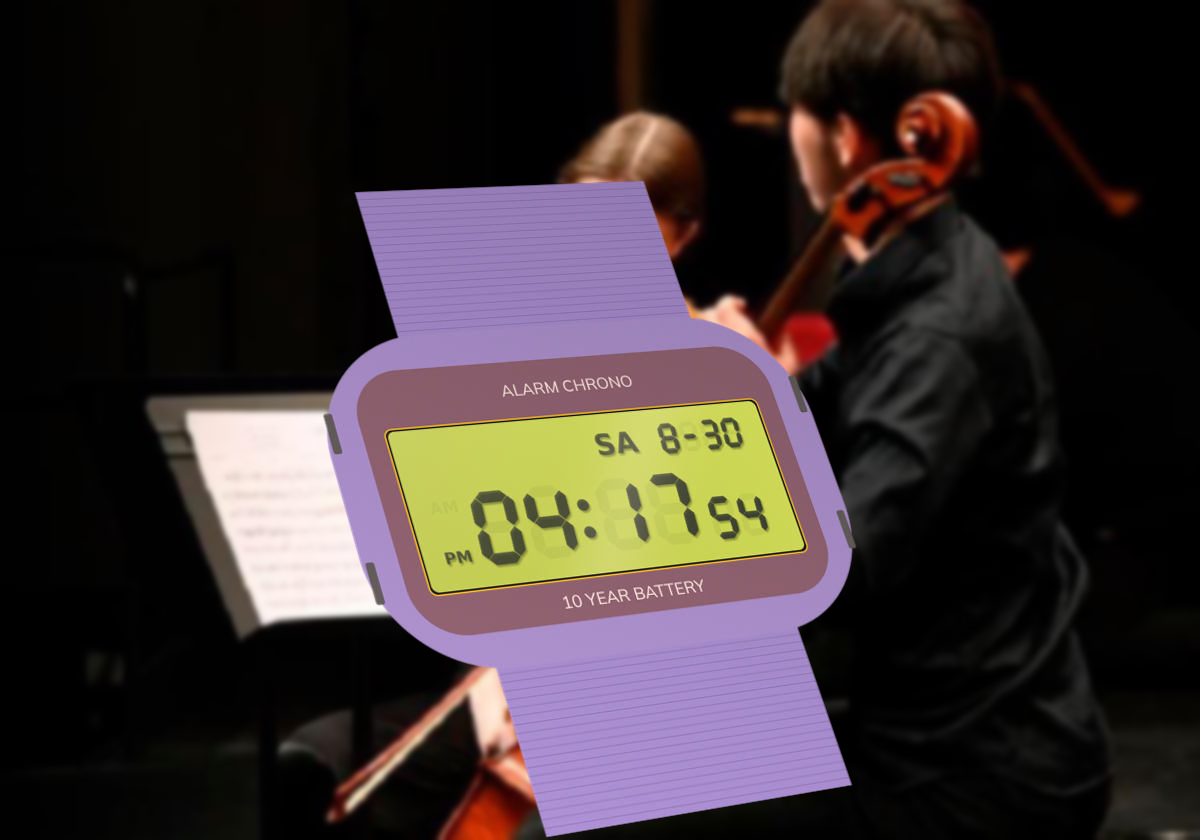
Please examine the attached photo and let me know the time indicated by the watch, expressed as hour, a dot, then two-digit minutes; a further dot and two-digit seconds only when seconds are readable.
4.17.54
